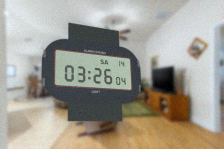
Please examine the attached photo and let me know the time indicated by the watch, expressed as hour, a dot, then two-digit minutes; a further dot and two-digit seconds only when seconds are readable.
3.26.04
